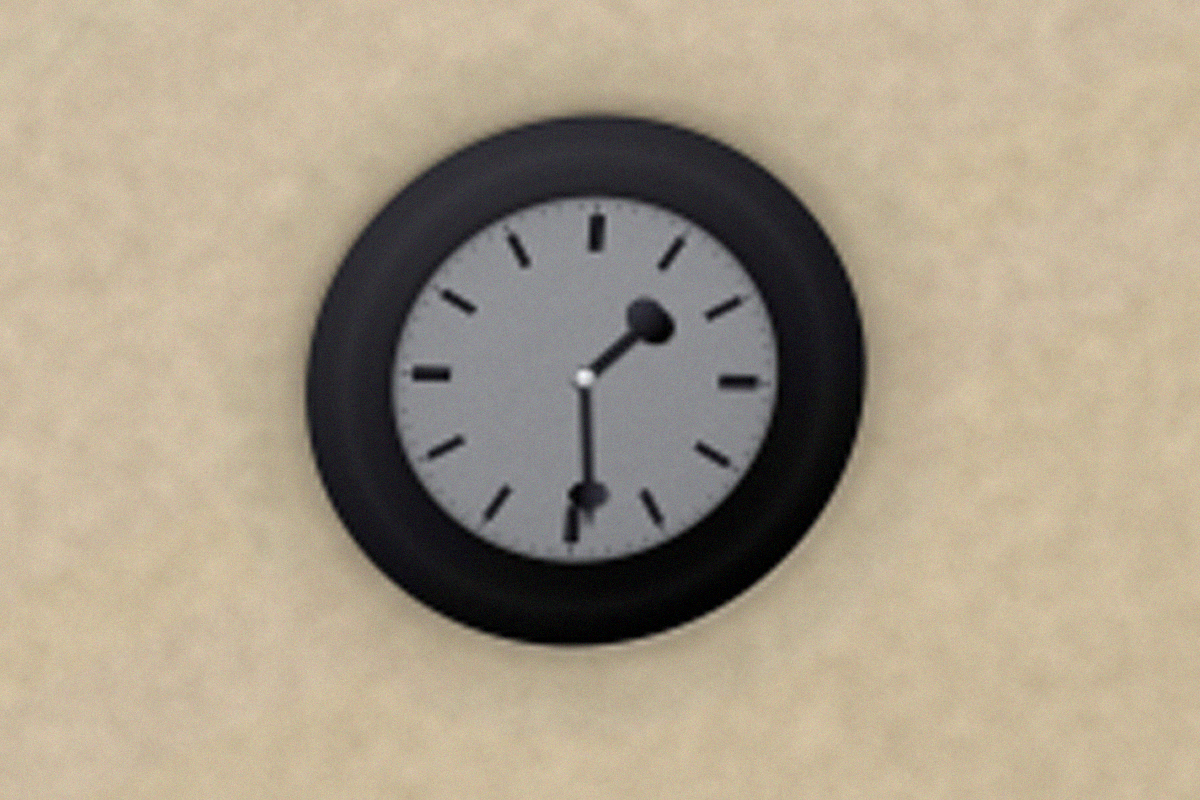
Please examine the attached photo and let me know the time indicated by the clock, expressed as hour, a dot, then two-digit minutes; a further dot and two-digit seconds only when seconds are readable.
1.29
